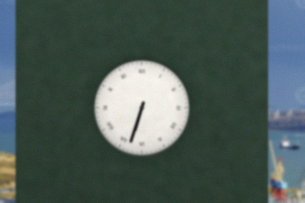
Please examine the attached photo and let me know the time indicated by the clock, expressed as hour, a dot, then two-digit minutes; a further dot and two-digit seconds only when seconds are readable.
6.33
